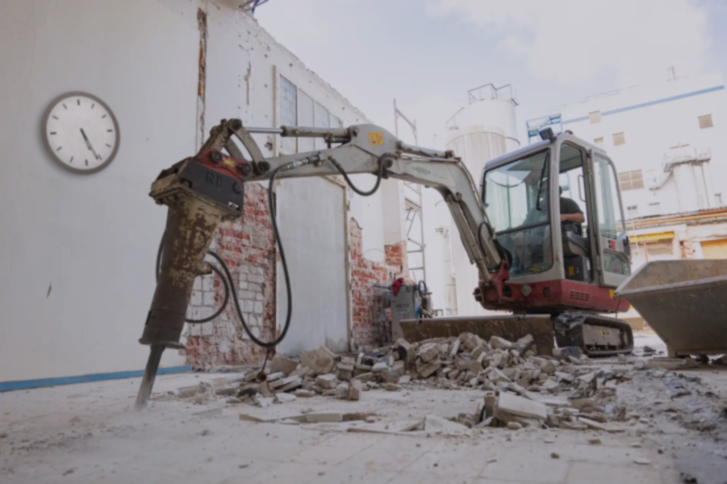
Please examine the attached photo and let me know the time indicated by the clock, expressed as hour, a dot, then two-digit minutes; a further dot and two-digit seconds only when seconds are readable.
5.26
